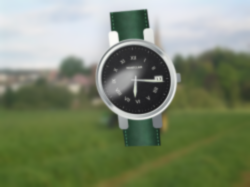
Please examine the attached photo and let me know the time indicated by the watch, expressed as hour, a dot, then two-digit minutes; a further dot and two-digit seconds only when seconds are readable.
6.16
